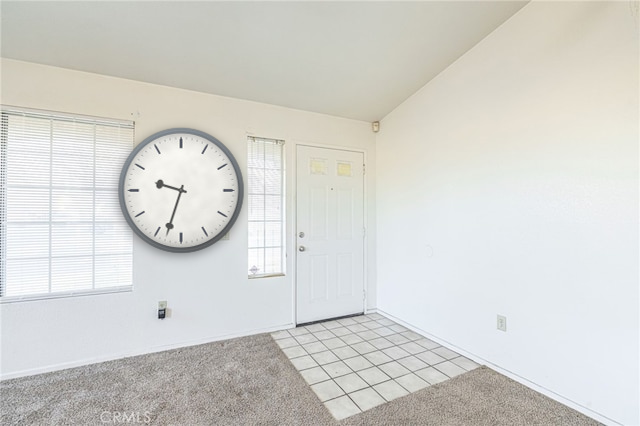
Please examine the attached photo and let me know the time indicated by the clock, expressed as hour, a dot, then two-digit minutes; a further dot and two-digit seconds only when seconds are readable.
9.33
